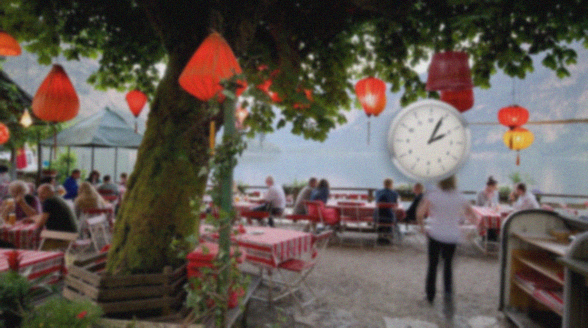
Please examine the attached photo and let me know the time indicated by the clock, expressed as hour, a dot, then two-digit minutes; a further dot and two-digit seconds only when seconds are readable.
2.04
